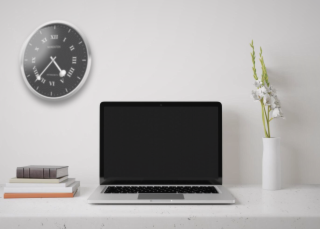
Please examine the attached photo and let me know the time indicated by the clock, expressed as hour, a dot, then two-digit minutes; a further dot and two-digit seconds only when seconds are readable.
4.37
